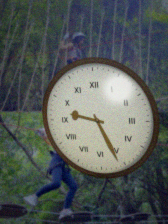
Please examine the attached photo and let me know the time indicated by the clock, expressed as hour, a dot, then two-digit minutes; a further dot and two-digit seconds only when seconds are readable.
9.26
